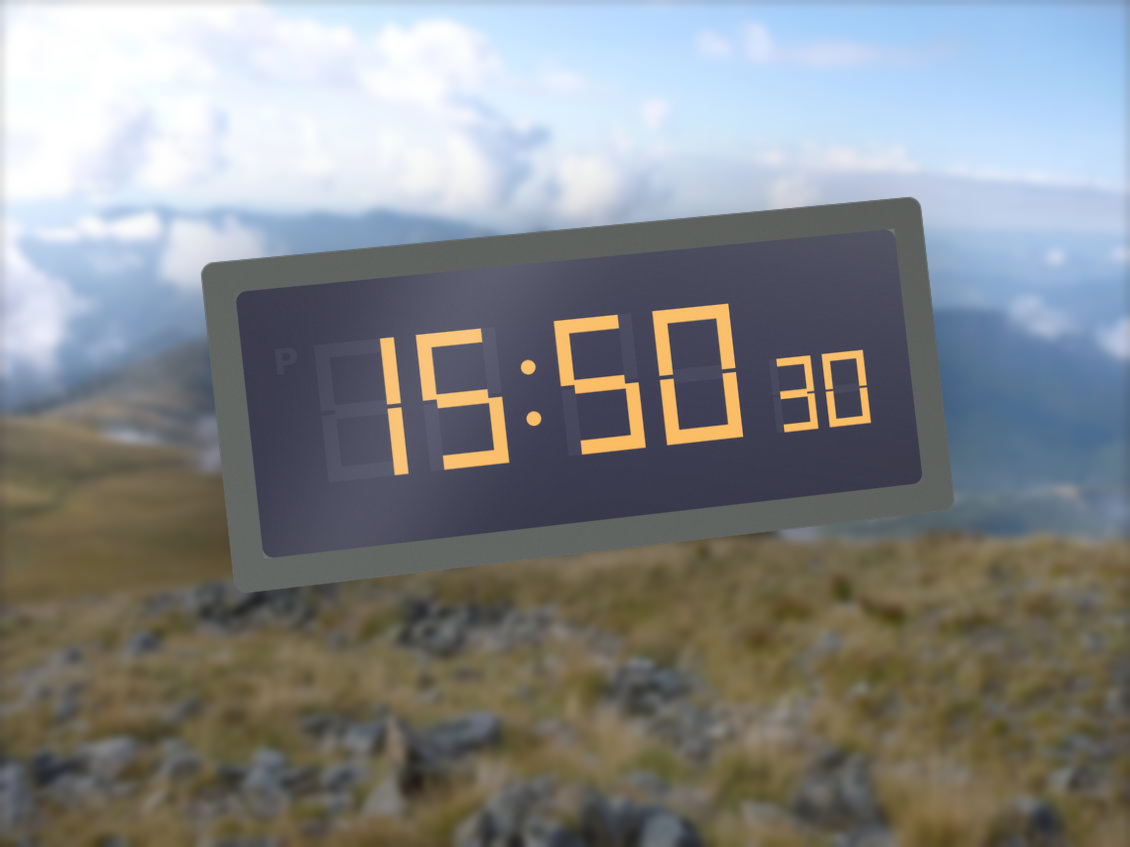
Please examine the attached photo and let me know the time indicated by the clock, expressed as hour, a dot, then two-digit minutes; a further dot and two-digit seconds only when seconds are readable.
15.50.30
